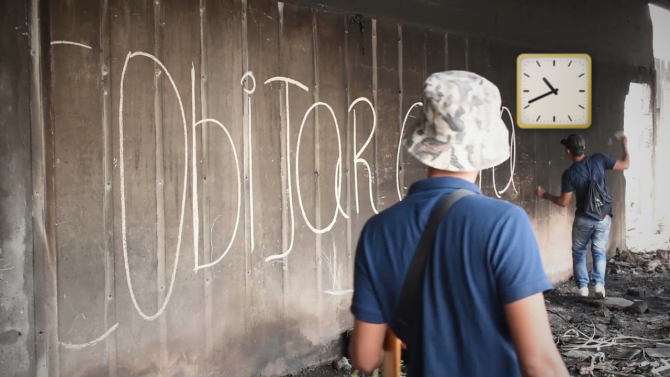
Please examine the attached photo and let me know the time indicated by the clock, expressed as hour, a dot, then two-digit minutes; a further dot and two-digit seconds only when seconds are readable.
10.41
